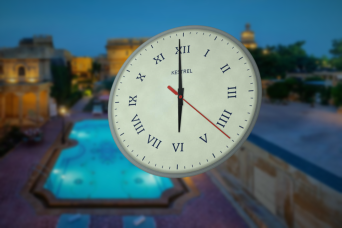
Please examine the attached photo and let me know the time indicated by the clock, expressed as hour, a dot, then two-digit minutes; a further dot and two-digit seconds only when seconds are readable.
5.59.22
